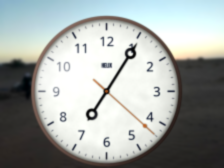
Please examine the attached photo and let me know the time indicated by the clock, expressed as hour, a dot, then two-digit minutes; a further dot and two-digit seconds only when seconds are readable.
7.05.22
